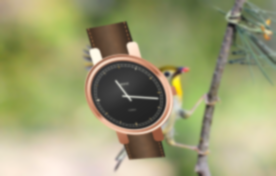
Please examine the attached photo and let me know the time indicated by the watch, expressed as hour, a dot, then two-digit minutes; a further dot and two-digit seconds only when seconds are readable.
11.17
